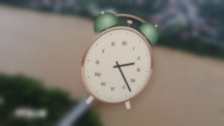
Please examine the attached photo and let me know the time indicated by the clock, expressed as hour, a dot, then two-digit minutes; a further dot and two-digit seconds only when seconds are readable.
2.23
